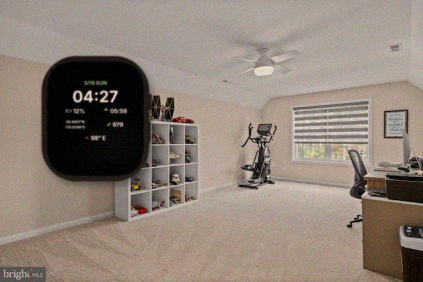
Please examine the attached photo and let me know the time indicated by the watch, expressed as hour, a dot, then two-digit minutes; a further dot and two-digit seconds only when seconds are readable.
4.27
